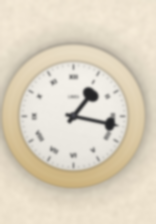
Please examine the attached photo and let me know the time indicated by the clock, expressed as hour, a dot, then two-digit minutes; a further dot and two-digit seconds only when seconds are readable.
1.17
